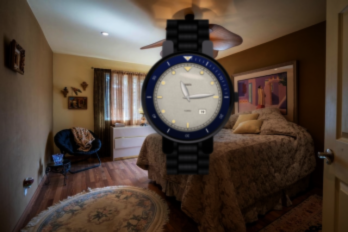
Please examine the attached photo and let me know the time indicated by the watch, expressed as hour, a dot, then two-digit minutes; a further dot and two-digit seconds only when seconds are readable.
11.14
